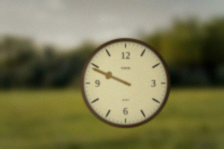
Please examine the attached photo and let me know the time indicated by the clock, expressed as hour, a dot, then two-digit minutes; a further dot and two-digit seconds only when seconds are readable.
9.49
